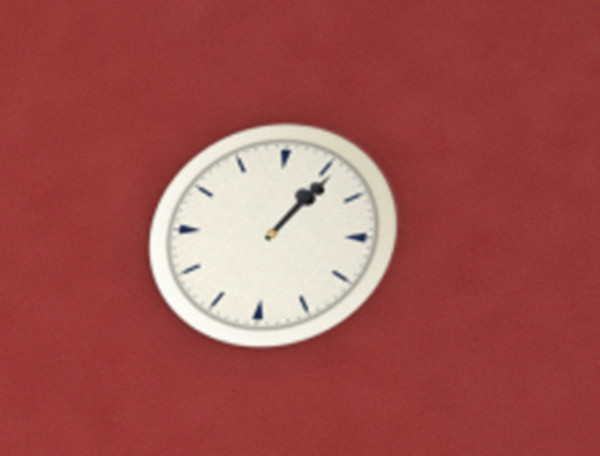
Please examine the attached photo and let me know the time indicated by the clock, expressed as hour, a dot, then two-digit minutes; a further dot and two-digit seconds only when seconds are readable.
1.06
